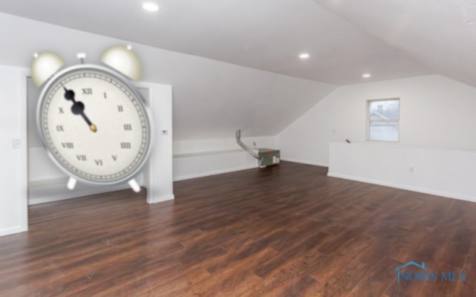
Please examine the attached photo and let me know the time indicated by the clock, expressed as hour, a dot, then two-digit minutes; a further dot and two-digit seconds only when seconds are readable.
10.55
